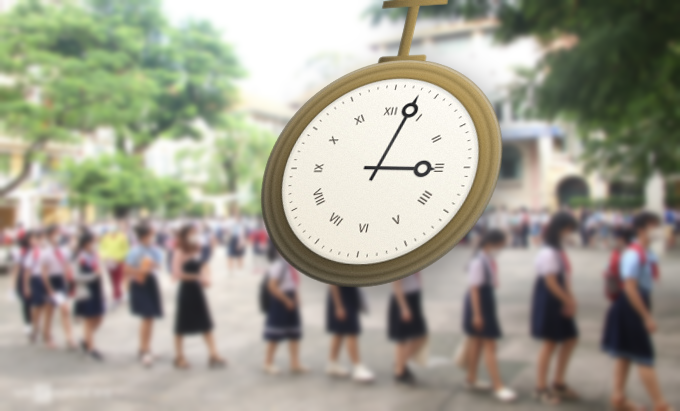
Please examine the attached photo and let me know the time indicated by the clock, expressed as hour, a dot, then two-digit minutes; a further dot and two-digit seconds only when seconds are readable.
3.03
